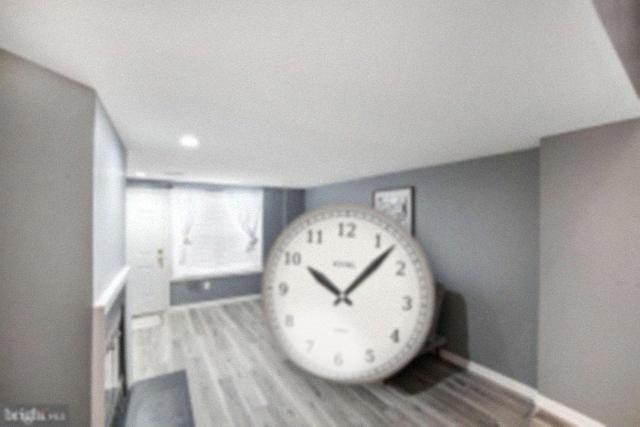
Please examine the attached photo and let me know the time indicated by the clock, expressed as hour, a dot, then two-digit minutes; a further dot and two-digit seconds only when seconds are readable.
10.07
